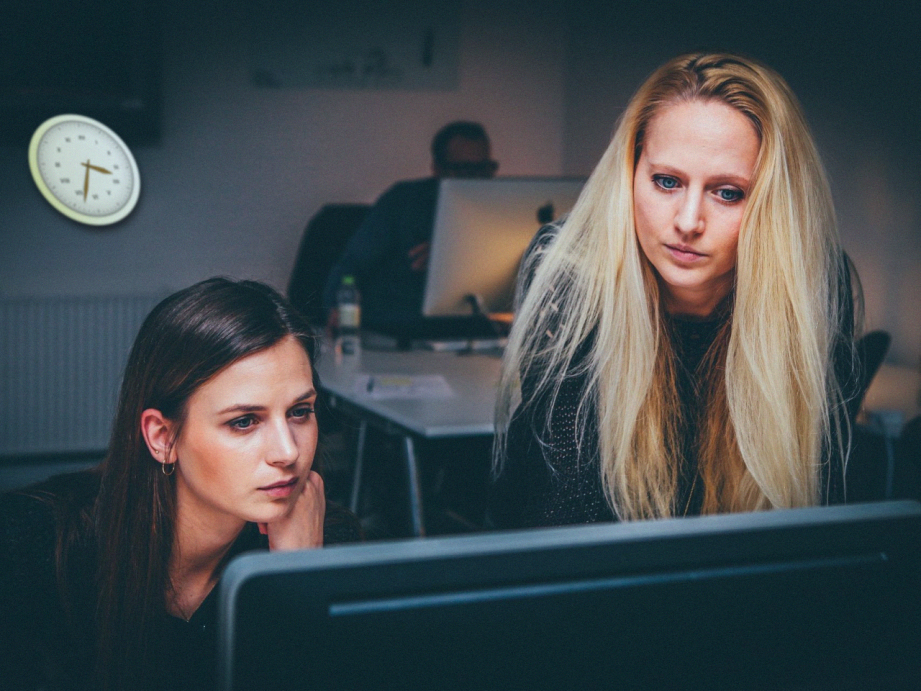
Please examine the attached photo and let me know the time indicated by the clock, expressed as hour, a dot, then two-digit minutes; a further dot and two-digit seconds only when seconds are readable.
3.33
